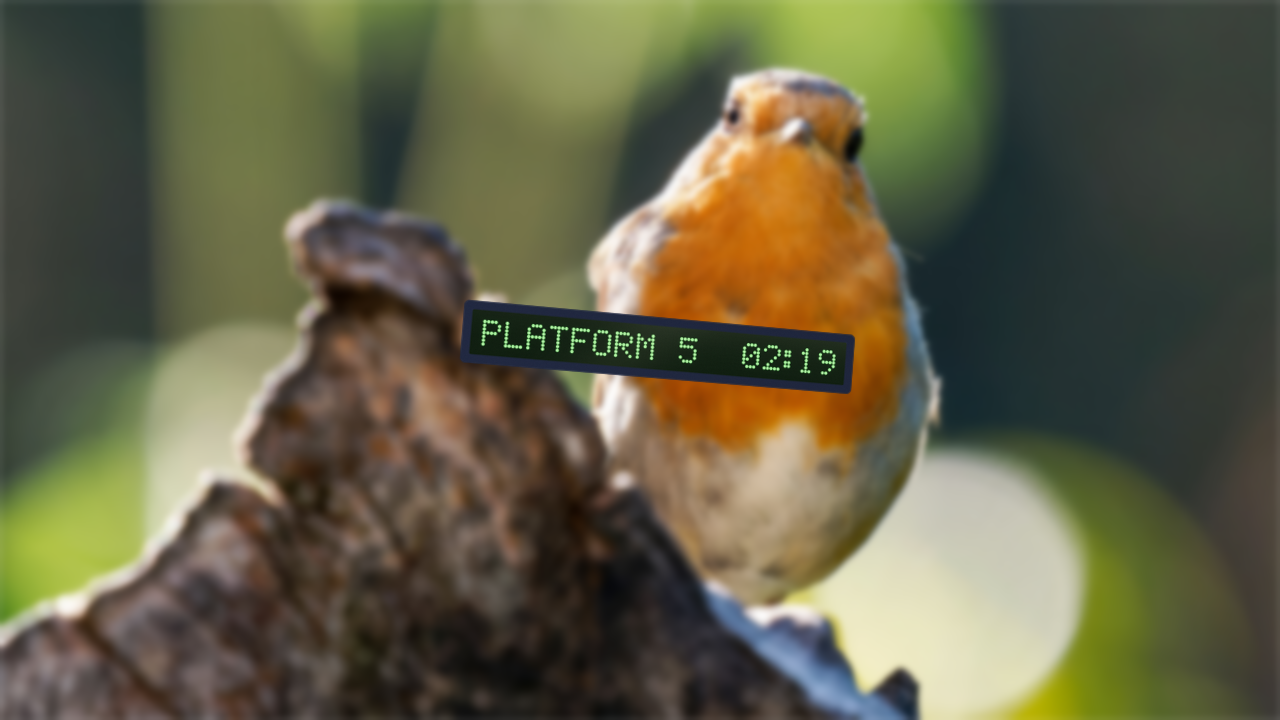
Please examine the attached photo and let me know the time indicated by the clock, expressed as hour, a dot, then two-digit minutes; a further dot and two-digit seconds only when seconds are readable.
2.19
